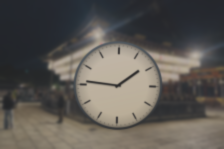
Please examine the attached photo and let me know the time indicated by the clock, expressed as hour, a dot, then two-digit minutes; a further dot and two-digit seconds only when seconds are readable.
1.46
